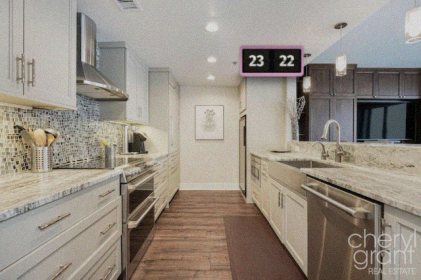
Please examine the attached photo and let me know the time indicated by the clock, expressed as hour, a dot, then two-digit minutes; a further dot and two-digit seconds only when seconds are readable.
23.22
